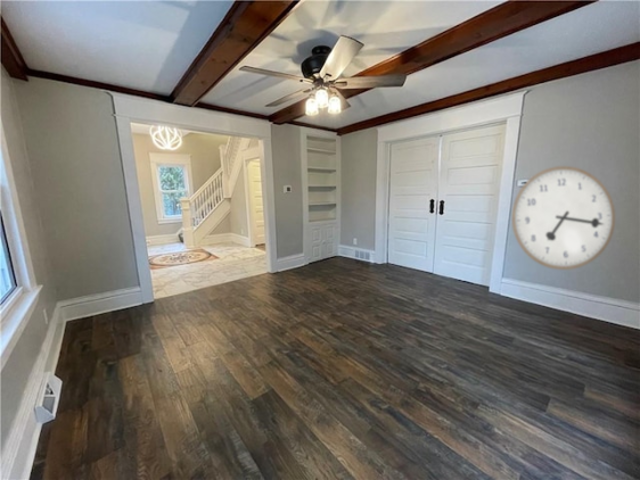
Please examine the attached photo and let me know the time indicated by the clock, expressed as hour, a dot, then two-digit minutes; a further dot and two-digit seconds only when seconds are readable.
7.17
